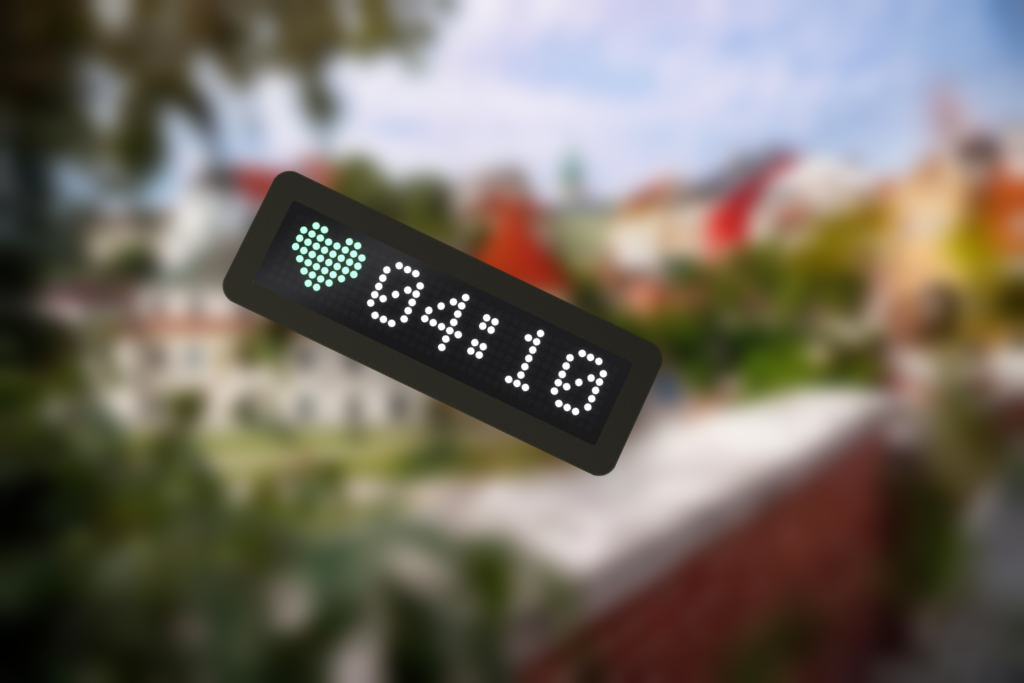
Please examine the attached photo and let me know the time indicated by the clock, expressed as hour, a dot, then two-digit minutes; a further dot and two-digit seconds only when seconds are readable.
4.10
